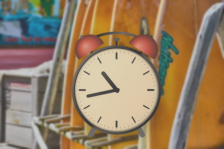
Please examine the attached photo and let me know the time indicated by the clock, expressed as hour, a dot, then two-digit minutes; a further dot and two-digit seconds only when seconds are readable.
10.43
